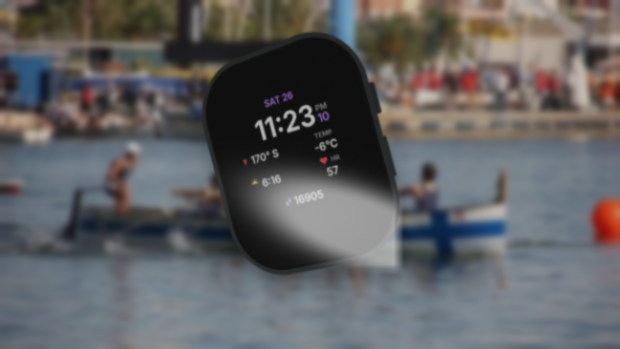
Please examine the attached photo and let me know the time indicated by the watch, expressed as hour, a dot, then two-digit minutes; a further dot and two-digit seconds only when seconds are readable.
11.23.10
